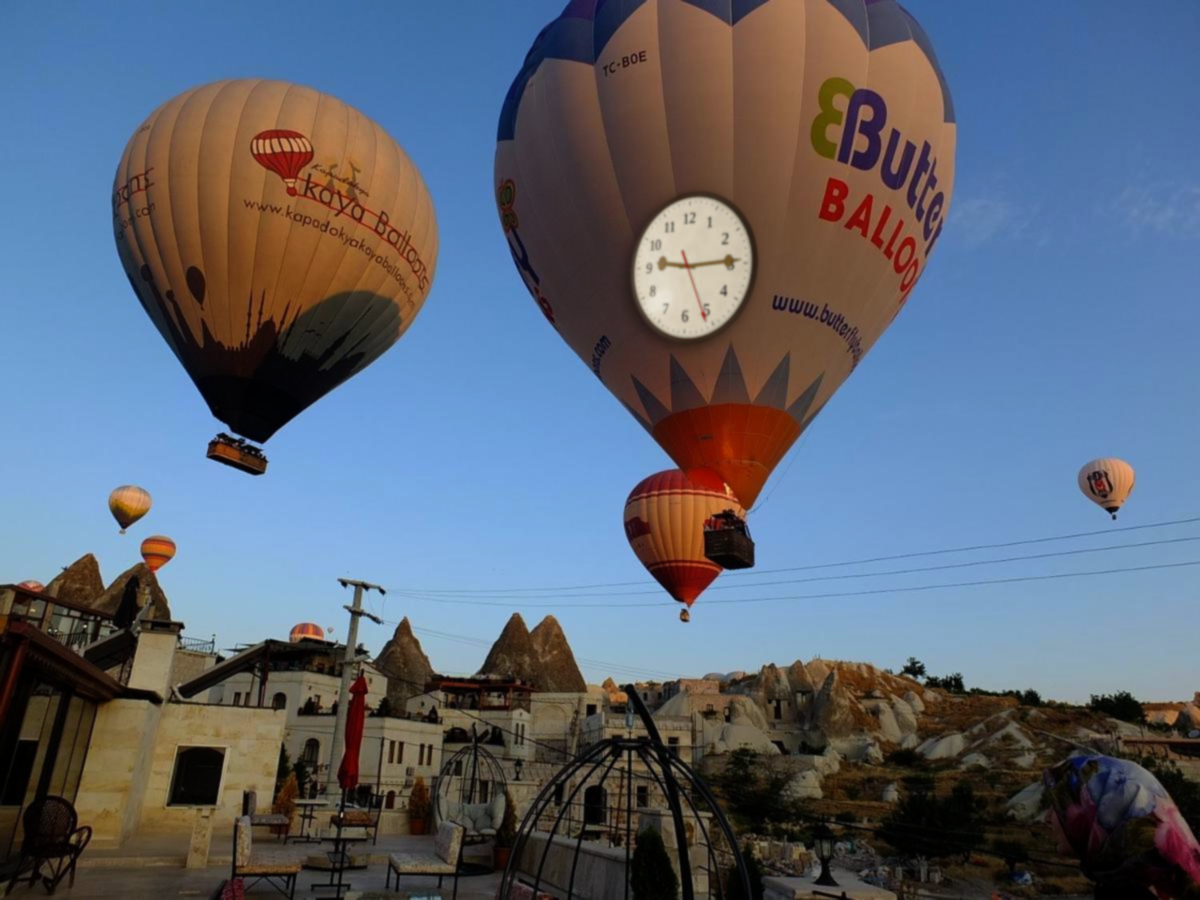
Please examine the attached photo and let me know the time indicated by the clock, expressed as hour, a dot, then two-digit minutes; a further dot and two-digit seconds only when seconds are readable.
9.14.26
